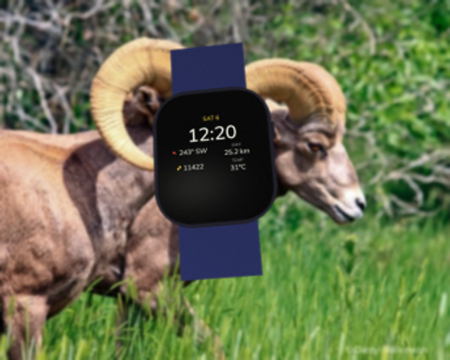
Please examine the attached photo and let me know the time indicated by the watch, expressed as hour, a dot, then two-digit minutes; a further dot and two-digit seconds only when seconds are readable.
12.20
